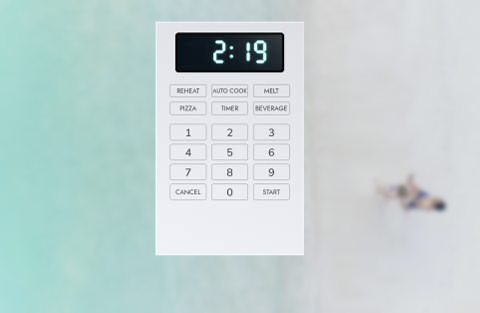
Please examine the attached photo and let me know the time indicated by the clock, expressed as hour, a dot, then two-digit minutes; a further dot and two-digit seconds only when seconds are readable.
2.19
